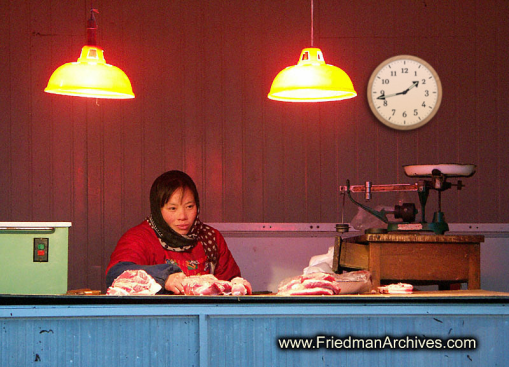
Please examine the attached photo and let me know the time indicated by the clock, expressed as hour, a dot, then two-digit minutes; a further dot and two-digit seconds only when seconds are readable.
1.43
